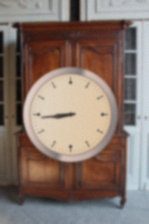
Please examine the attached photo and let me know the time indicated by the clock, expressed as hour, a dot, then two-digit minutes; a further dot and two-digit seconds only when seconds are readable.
8.44
